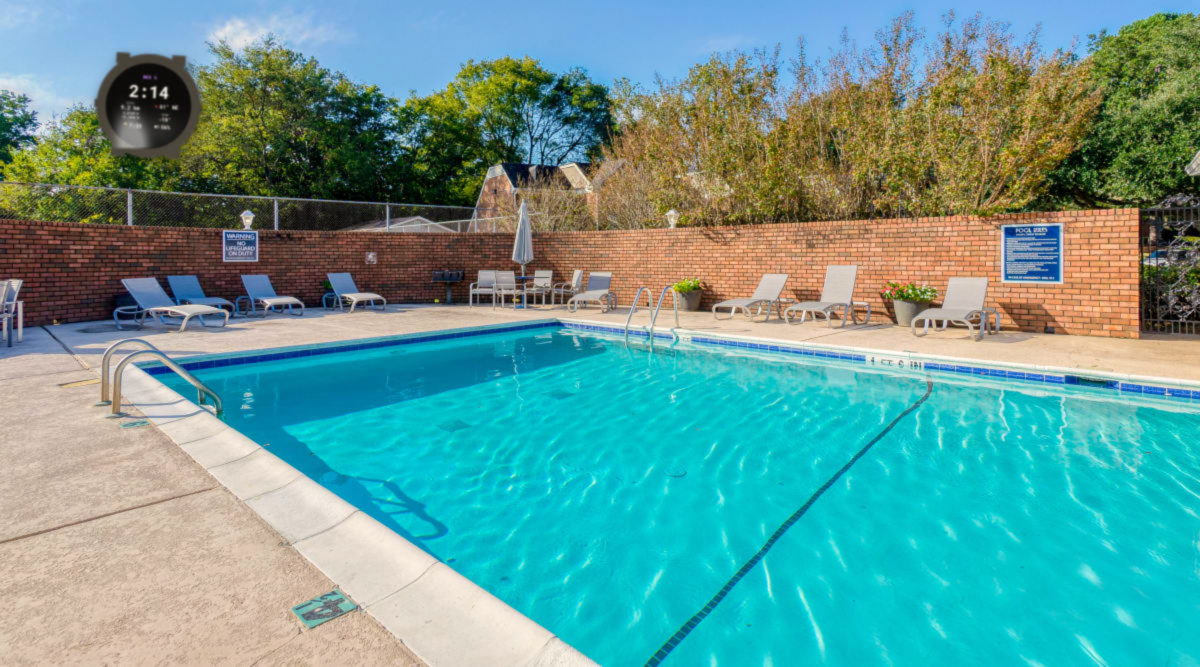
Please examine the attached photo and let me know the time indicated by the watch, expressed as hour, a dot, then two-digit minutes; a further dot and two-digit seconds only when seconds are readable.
2.14
